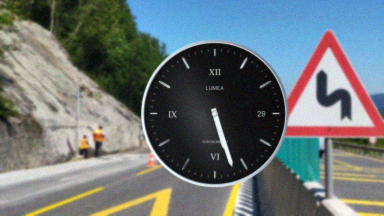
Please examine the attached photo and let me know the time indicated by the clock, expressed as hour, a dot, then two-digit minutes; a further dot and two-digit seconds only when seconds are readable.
5.27
